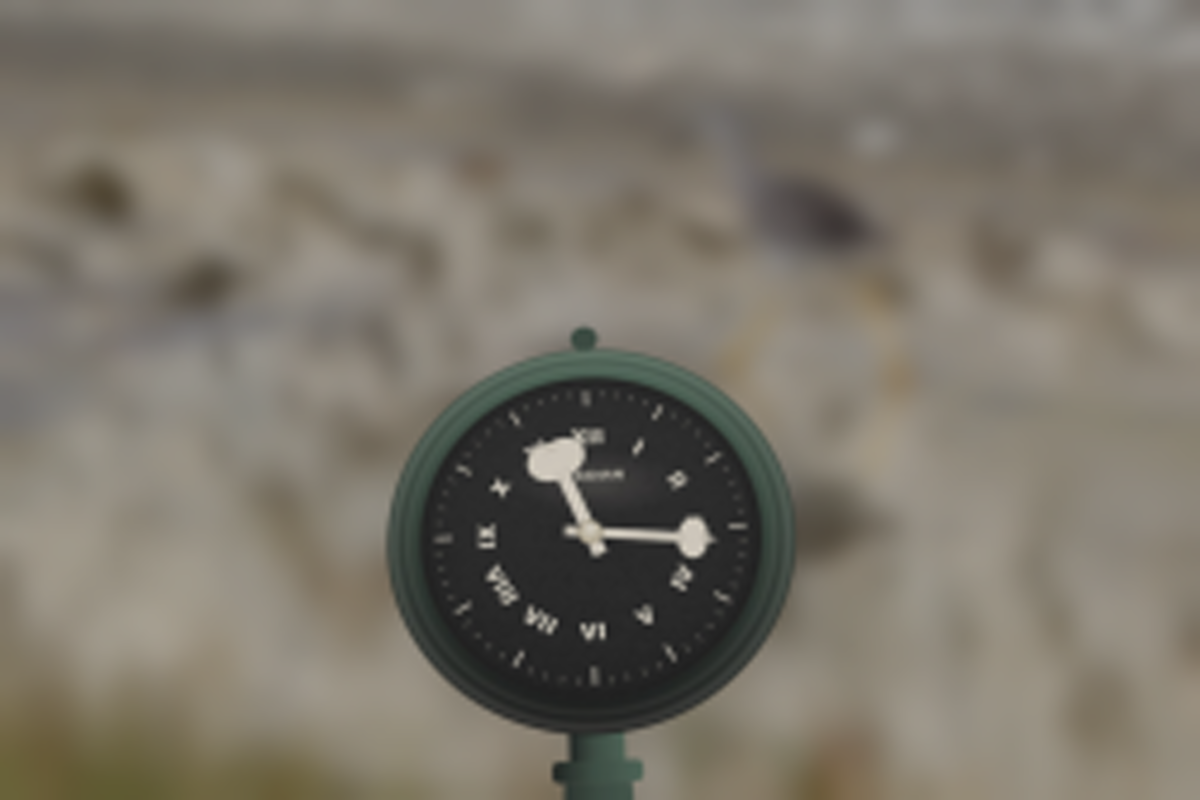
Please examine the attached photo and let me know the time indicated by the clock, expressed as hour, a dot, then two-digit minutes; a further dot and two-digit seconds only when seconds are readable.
11.16
